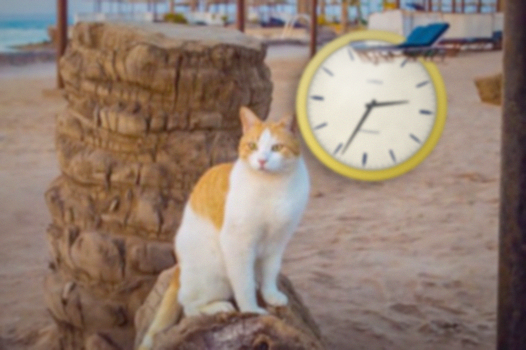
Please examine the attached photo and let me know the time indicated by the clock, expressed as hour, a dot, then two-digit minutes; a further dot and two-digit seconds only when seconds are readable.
2.34
